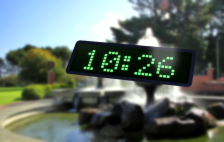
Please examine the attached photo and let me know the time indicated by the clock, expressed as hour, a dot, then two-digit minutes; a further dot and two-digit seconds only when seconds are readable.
10.26
